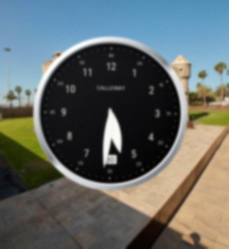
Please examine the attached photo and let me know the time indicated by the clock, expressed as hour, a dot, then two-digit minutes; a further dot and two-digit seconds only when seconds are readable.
5.31
